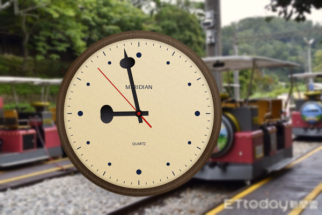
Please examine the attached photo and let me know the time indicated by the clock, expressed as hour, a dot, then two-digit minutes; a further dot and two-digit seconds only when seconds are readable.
8.57.53
